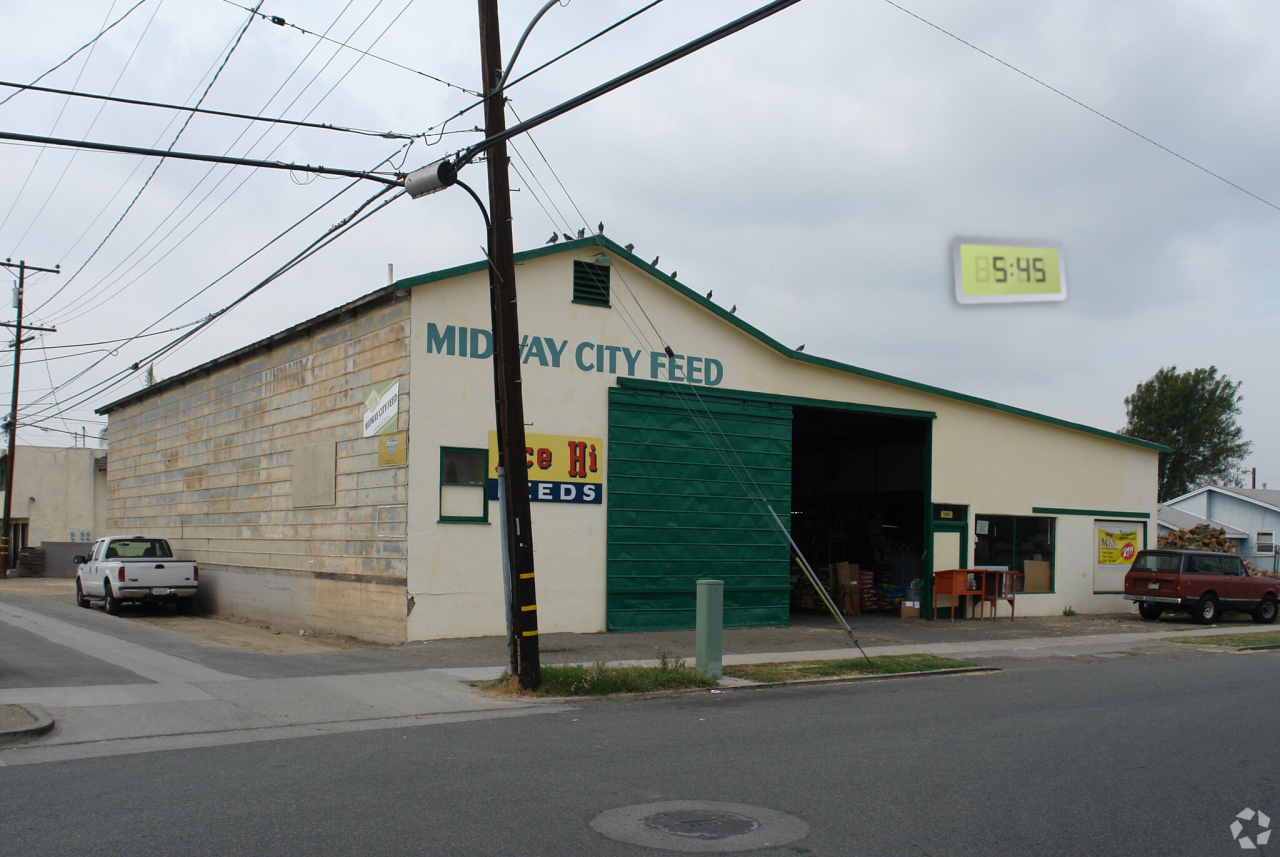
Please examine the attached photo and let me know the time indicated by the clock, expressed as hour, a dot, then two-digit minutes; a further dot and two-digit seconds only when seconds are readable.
5.45
